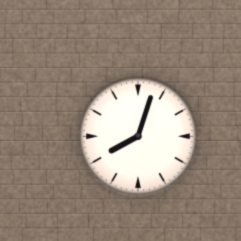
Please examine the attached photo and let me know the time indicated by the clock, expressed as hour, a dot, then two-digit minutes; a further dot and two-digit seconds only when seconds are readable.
8.03
